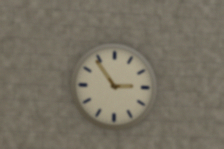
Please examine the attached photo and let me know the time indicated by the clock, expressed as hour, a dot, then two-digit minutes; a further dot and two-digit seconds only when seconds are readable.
2.54
